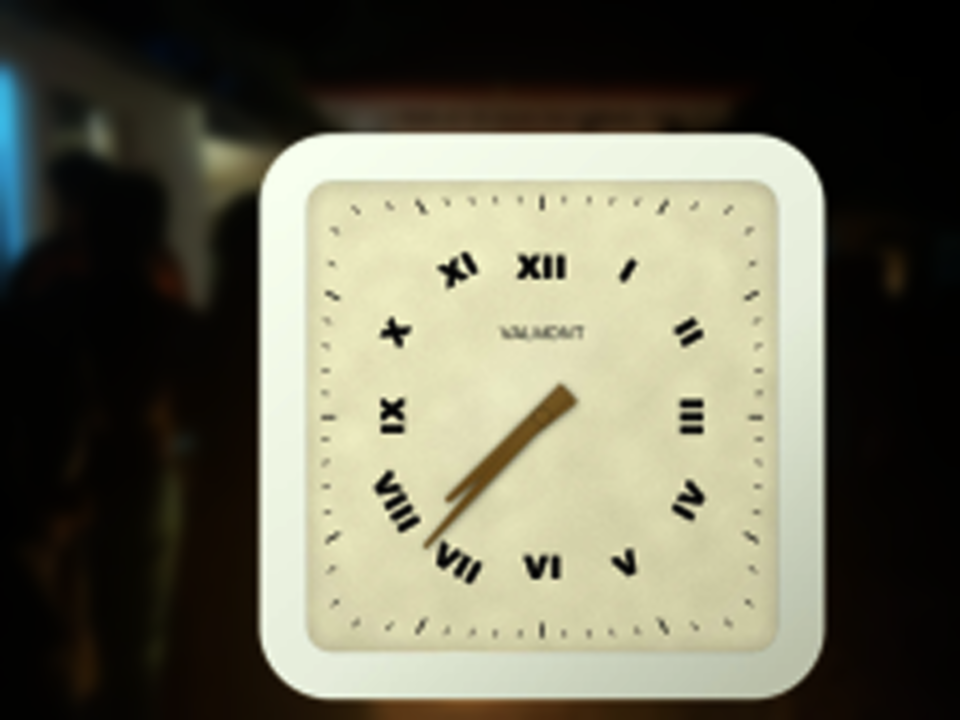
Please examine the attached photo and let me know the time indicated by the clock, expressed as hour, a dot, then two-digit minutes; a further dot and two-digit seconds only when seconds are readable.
7.37
